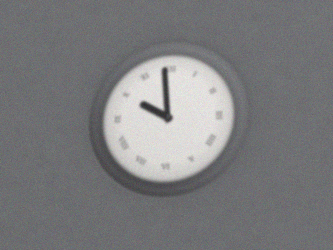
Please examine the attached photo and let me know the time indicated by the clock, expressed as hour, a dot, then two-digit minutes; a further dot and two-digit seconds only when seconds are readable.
9.59
